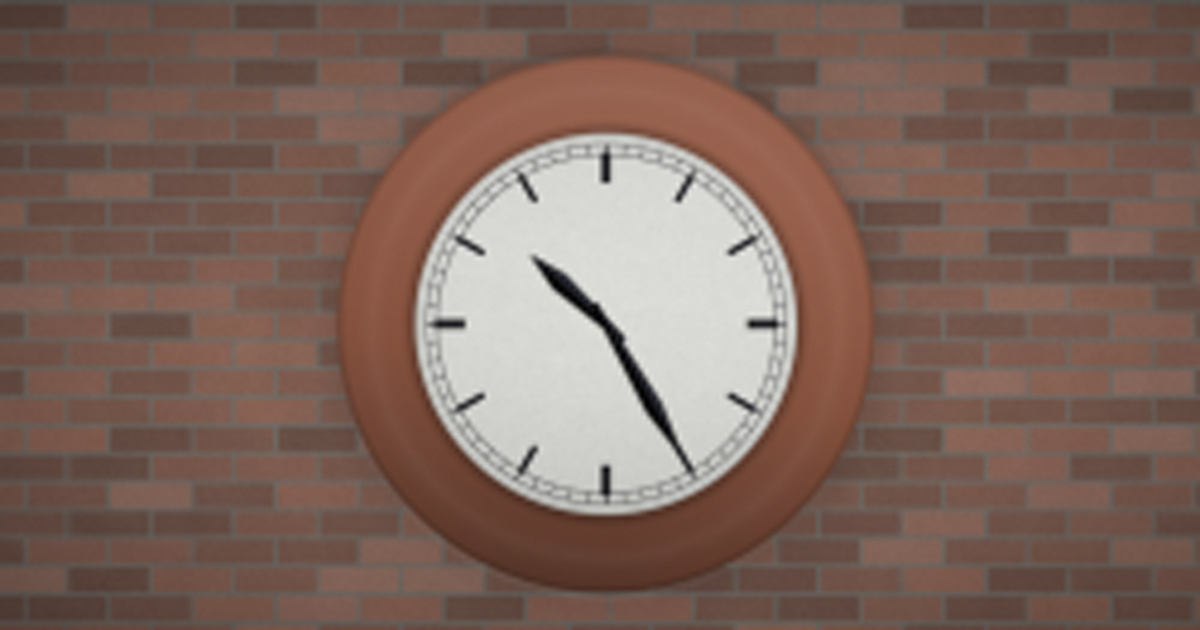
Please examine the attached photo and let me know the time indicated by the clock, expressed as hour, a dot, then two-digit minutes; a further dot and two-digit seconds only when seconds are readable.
10.25
